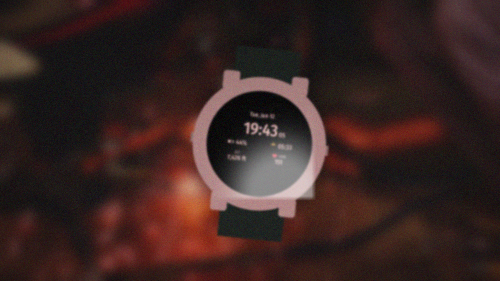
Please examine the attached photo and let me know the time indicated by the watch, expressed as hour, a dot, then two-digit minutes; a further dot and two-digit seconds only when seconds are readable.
19.43
